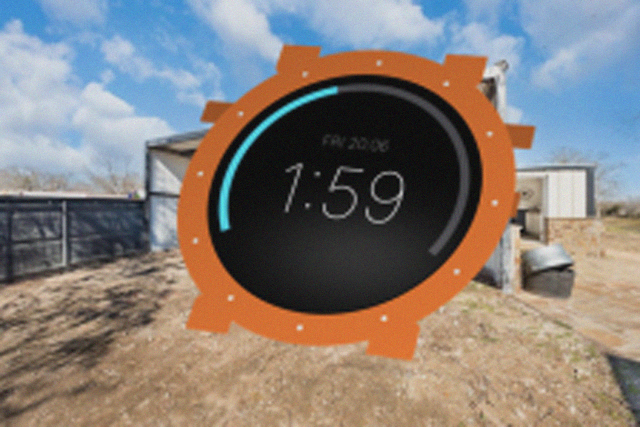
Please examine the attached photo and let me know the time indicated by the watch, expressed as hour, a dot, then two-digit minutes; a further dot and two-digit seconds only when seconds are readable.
1.59
